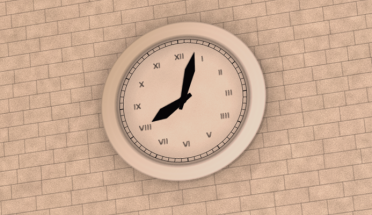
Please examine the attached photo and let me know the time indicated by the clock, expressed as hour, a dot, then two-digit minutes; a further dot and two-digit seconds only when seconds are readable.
8.03
